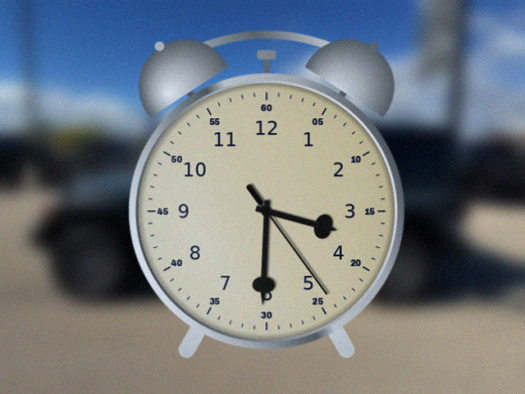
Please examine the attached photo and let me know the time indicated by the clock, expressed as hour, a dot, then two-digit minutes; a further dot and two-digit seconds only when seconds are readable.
3.30.24
